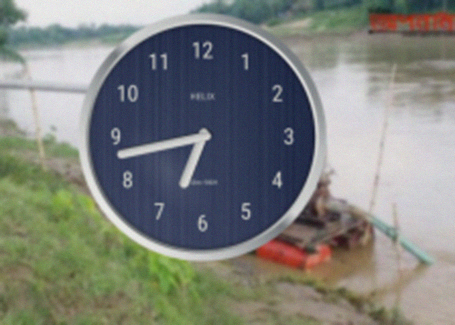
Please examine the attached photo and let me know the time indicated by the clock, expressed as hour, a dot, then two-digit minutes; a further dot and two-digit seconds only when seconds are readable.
6.43
